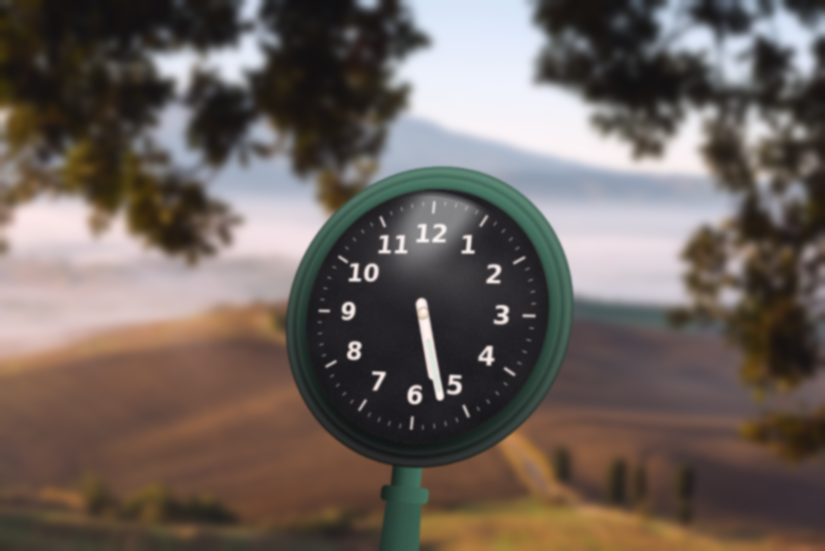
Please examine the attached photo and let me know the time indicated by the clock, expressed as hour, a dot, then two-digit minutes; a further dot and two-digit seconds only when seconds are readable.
5.27
